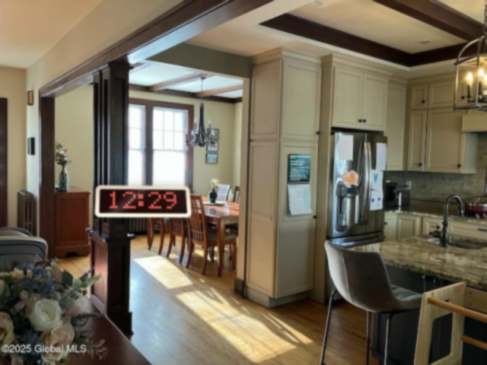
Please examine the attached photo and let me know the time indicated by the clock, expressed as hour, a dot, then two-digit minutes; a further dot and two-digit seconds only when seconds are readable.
12.29
